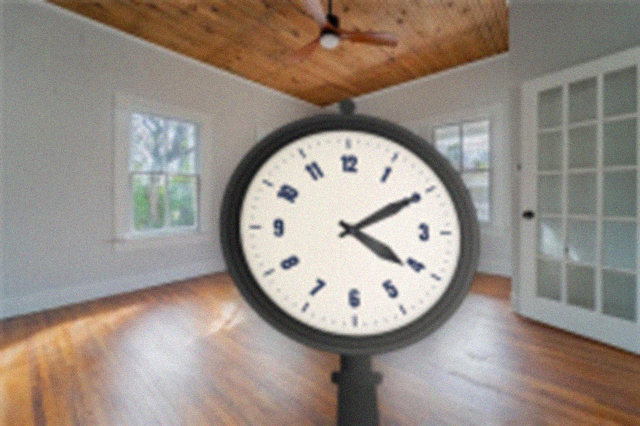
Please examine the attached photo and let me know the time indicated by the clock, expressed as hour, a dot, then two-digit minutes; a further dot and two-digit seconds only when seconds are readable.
4.10
